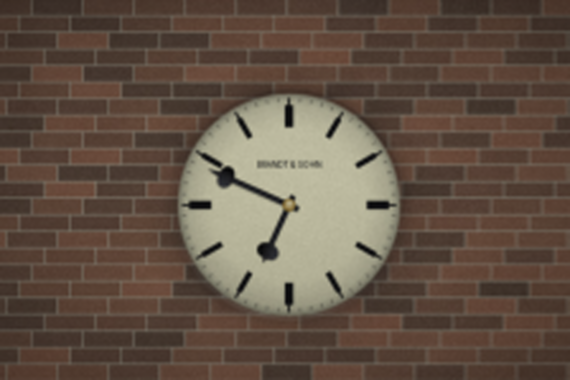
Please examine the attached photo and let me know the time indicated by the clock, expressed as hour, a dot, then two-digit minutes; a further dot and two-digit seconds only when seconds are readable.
6.49
